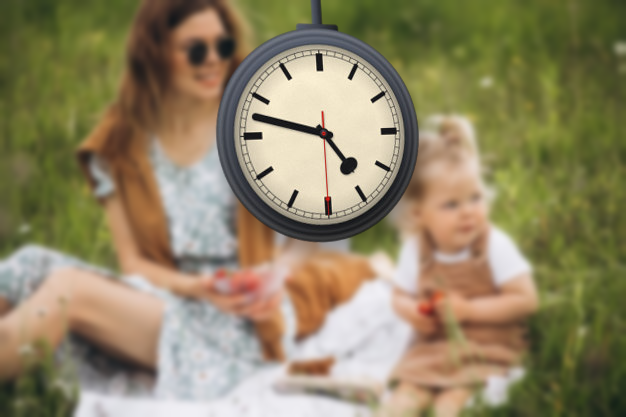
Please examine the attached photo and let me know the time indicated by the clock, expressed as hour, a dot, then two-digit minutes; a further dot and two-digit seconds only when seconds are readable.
4.47.30
